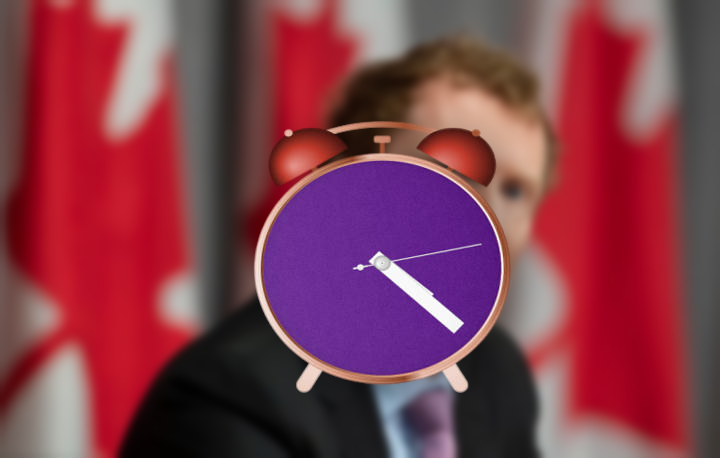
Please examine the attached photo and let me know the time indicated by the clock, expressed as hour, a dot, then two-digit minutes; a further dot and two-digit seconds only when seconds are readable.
4.22.13
